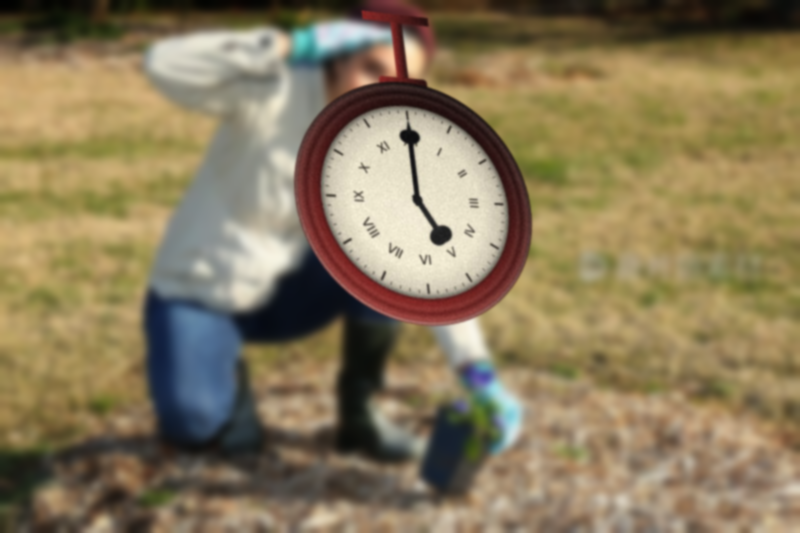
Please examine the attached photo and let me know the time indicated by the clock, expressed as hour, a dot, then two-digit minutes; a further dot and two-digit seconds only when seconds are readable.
5.00
